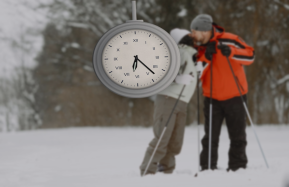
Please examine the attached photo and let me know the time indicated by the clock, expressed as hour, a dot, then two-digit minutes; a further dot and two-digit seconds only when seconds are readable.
6.23
